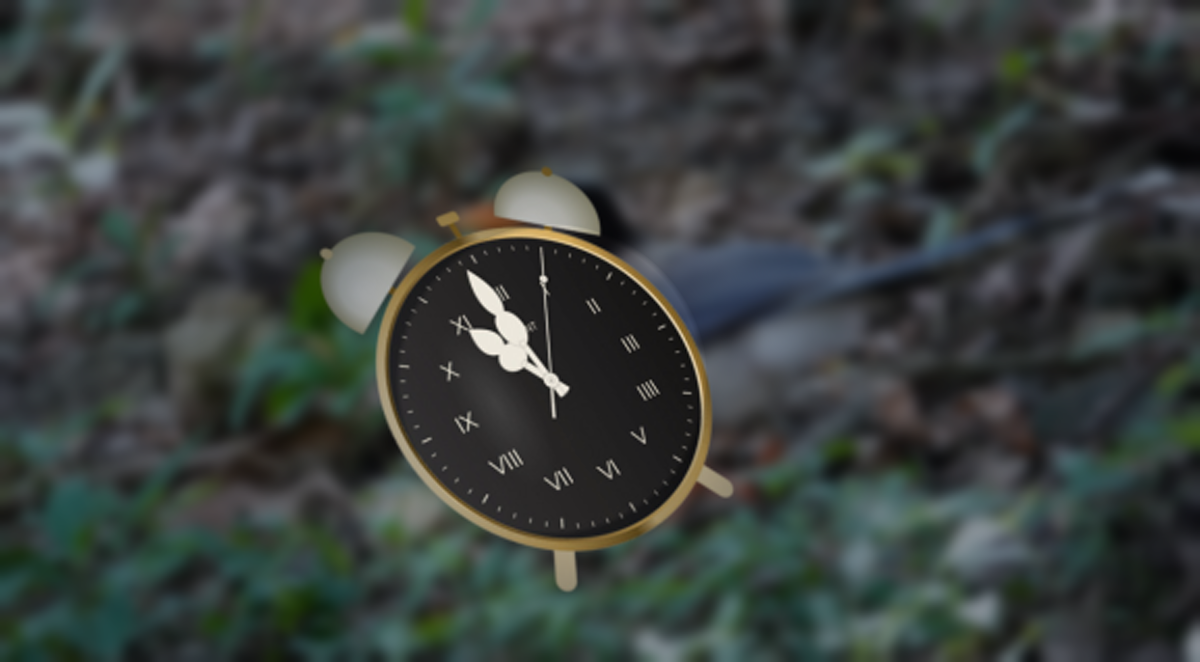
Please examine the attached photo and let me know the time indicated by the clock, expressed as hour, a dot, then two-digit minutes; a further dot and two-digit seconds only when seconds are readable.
10.59.05
